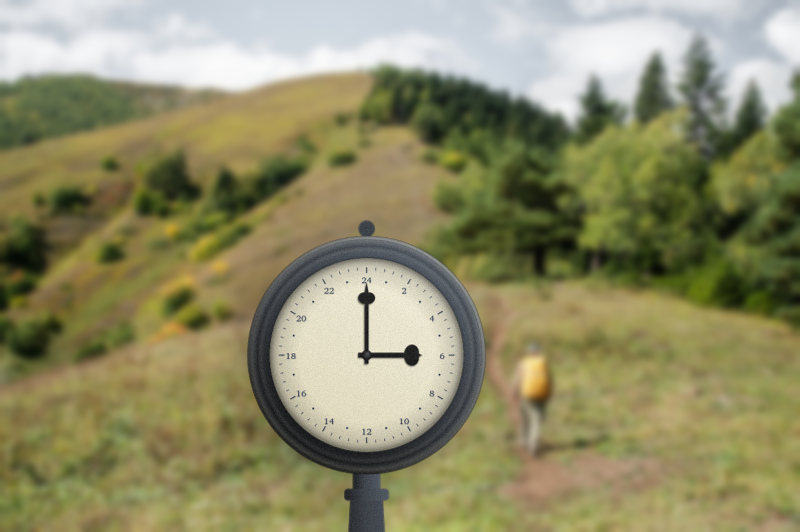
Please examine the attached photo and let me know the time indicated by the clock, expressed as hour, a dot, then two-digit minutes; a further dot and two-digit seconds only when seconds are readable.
6.00
